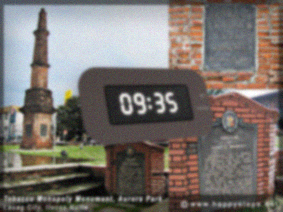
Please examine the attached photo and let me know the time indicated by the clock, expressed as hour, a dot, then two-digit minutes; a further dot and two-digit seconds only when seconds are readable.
9.35
